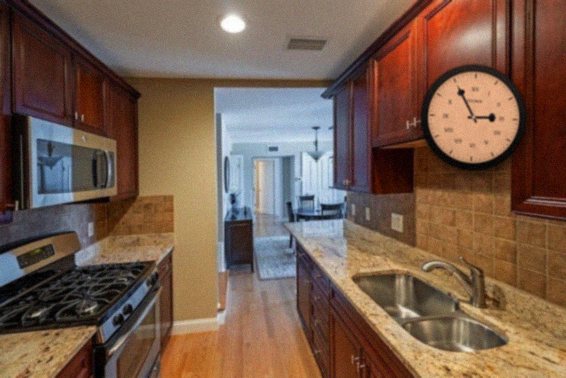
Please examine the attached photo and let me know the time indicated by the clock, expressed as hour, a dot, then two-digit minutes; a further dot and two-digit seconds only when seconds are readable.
2.55
